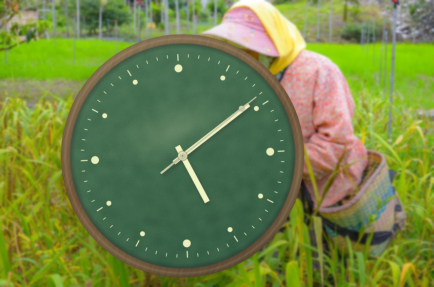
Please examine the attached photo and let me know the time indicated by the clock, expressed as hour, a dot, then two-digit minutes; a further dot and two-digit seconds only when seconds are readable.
5.09.09
